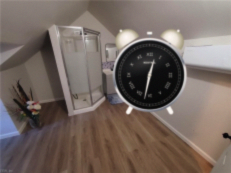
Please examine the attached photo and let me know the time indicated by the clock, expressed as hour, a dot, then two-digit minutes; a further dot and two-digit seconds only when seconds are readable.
12.32
